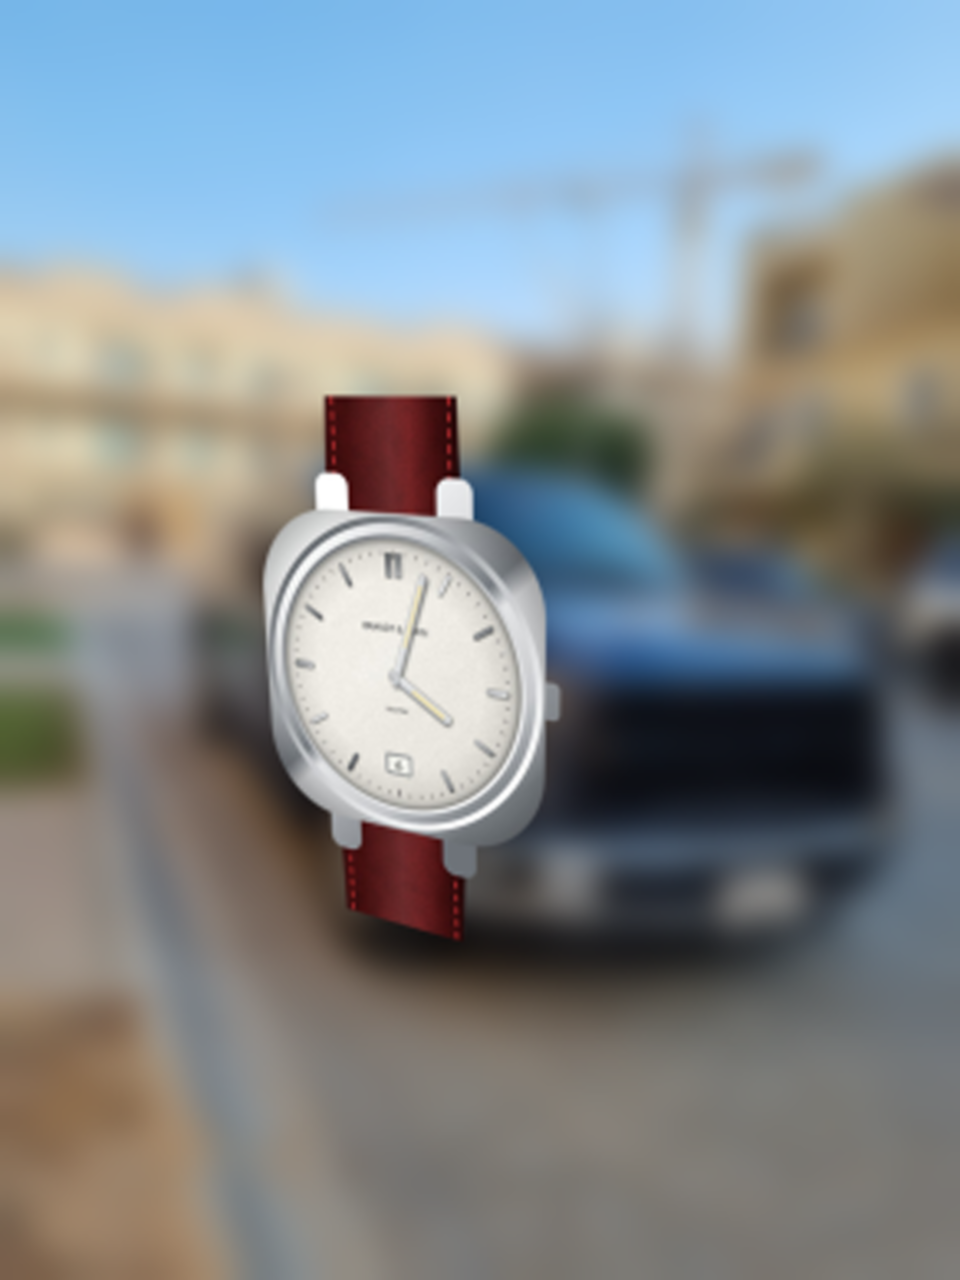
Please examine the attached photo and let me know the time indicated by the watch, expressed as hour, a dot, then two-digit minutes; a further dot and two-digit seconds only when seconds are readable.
4.03
